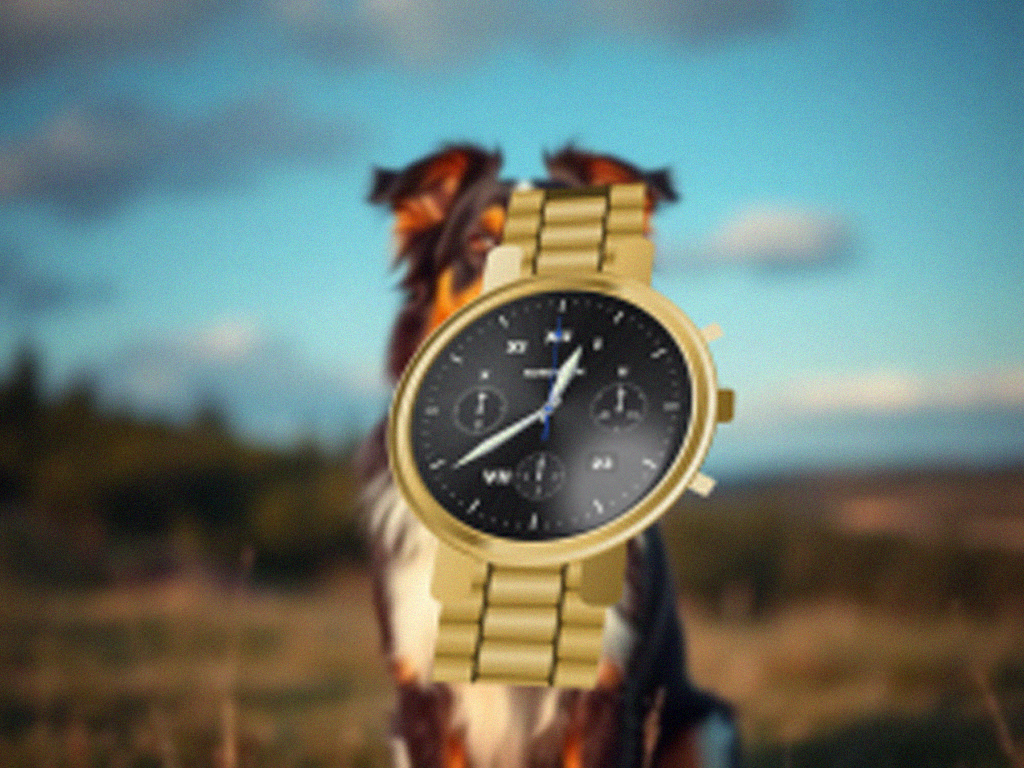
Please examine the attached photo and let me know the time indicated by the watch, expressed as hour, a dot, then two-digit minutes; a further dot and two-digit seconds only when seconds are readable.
12.39
